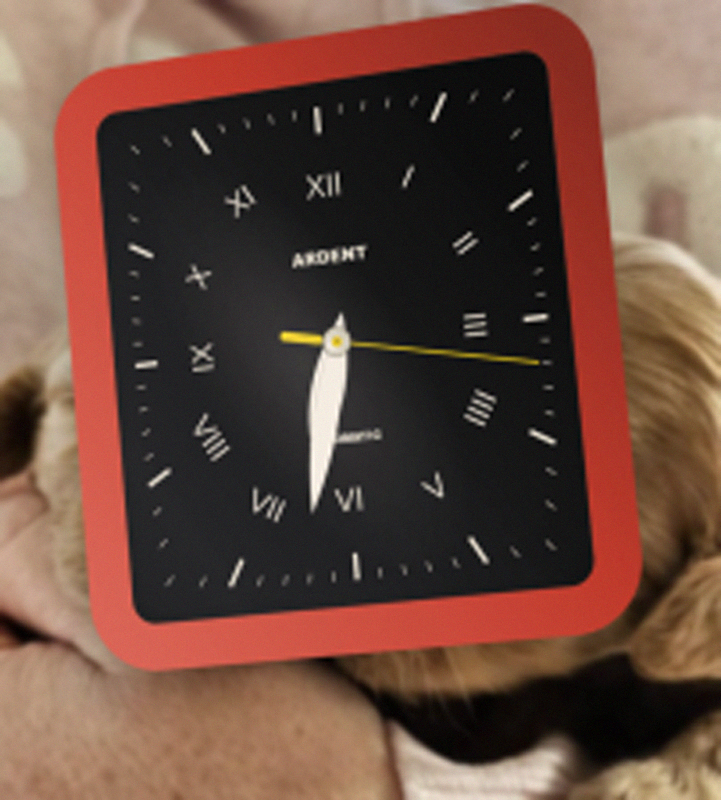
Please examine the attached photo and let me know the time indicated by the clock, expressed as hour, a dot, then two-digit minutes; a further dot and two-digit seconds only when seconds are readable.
6.32.17
